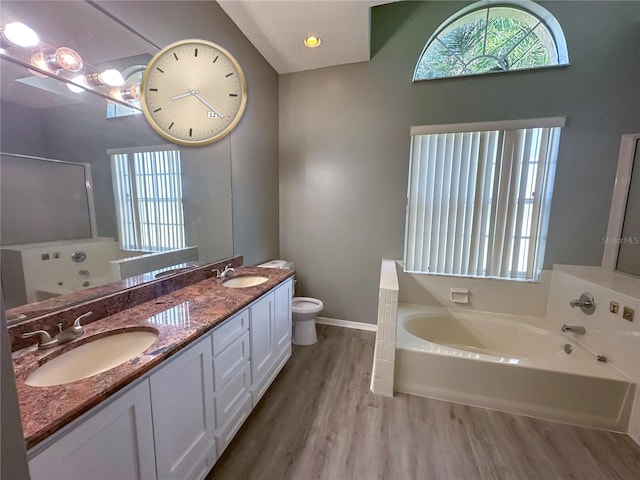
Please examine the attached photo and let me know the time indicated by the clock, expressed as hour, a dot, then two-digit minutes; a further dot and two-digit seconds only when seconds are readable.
8.21
